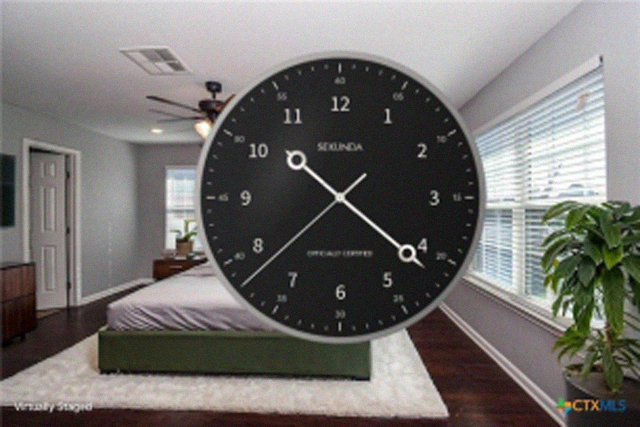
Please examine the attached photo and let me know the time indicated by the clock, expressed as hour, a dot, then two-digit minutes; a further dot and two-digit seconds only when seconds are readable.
10.21.38
